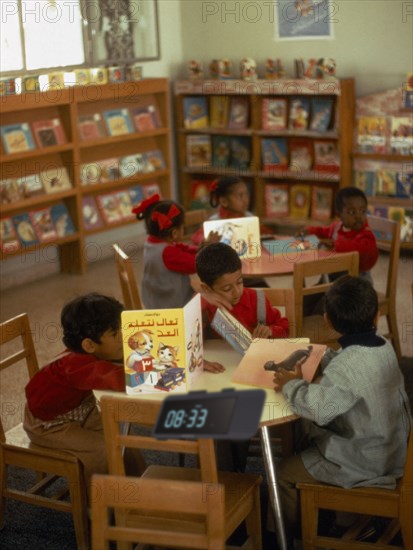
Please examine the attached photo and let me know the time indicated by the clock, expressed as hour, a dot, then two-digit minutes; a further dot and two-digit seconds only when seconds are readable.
8.33
